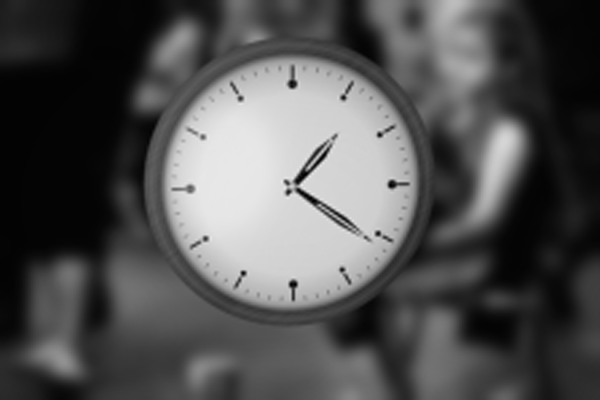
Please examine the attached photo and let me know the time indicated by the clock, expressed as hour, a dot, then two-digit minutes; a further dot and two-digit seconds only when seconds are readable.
1.21
